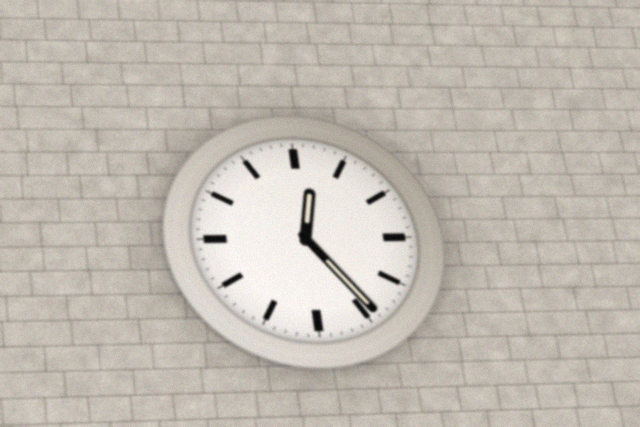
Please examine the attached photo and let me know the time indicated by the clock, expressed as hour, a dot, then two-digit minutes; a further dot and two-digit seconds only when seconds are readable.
12.24
